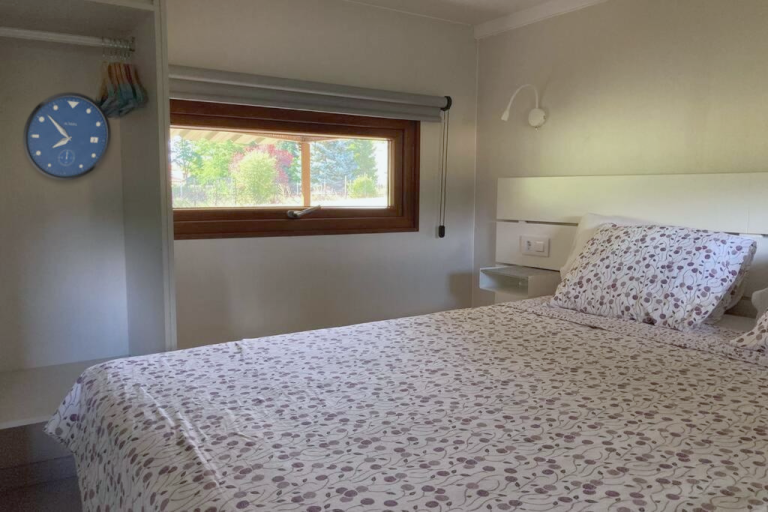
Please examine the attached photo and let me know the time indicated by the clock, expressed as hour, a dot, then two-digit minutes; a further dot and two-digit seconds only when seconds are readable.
7.52
